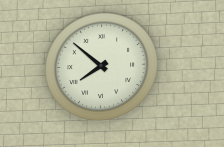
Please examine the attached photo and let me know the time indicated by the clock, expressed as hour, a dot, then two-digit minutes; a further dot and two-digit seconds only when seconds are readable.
7.52
